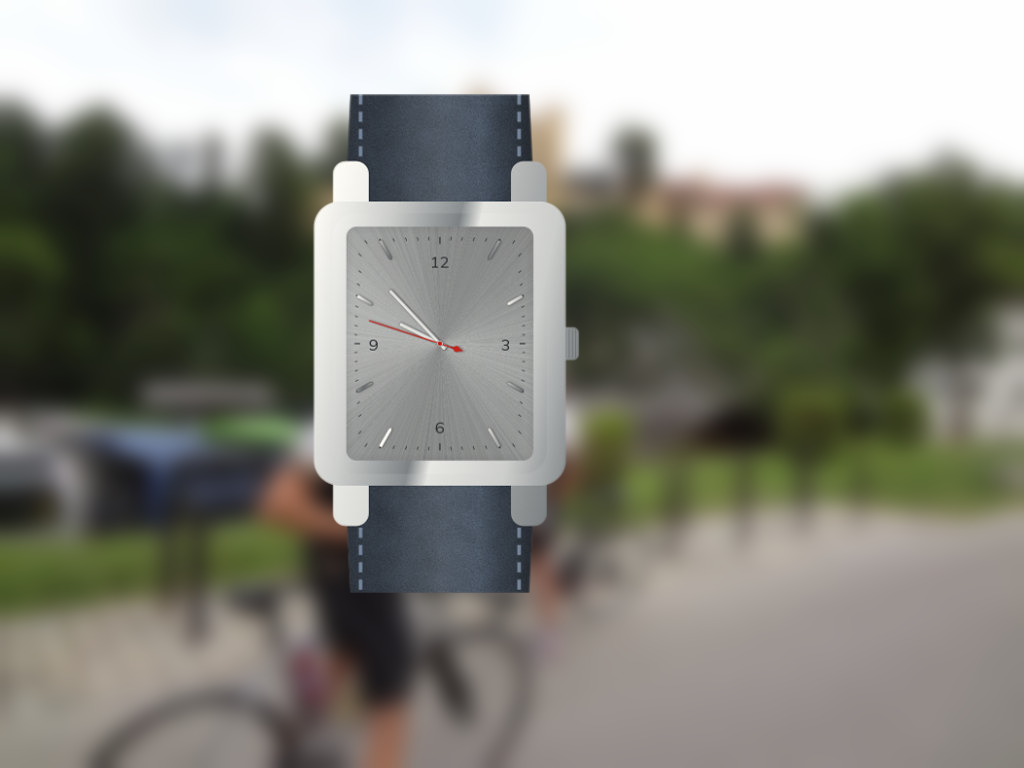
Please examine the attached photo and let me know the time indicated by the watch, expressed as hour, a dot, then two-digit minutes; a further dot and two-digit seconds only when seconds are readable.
9.52.48
